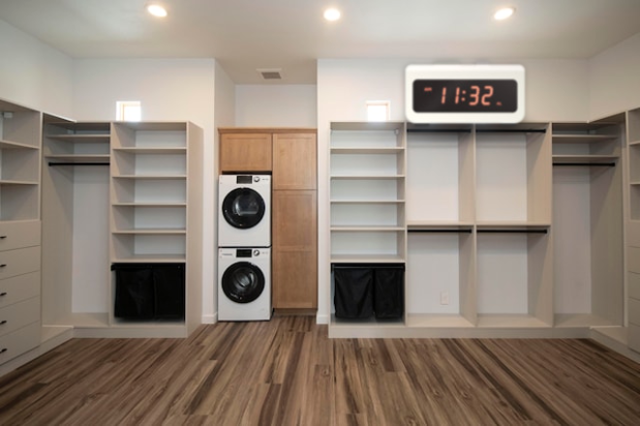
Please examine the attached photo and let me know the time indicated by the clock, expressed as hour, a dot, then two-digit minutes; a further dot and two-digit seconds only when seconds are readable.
11.32
